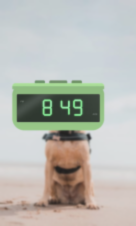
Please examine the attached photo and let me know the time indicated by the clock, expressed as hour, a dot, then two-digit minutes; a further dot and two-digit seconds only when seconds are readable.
8.49
